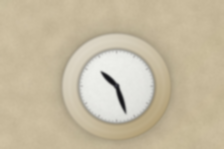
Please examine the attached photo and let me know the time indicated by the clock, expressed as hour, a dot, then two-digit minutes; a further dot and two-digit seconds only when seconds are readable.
10.27
